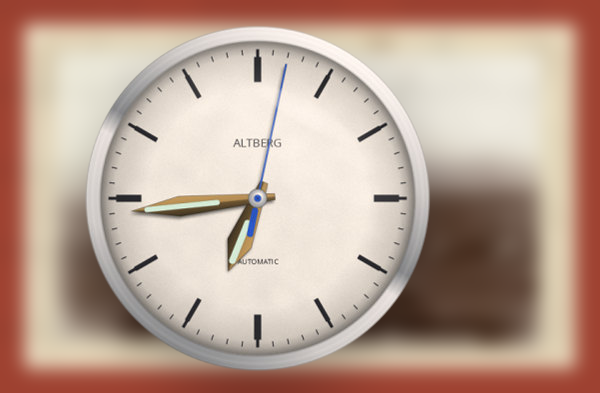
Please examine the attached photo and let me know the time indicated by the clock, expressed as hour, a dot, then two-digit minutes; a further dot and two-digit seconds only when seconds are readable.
6.44.02
